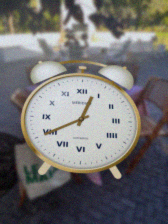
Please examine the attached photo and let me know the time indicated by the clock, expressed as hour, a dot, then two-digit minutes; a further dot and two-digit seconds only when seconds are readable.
12.40
